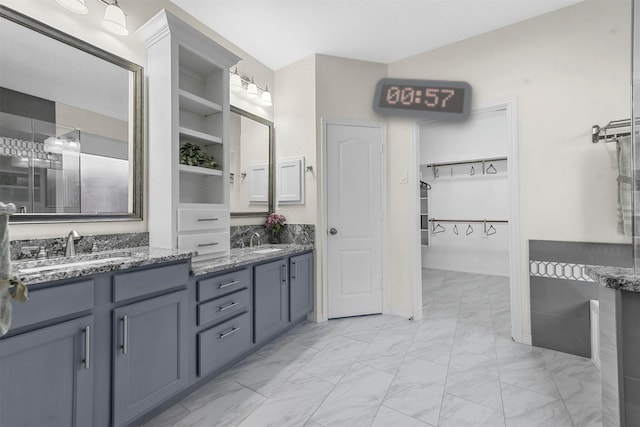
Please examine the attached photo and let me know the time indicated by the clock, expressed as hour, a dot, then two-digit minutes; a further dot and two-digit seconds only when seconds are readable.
0.57
